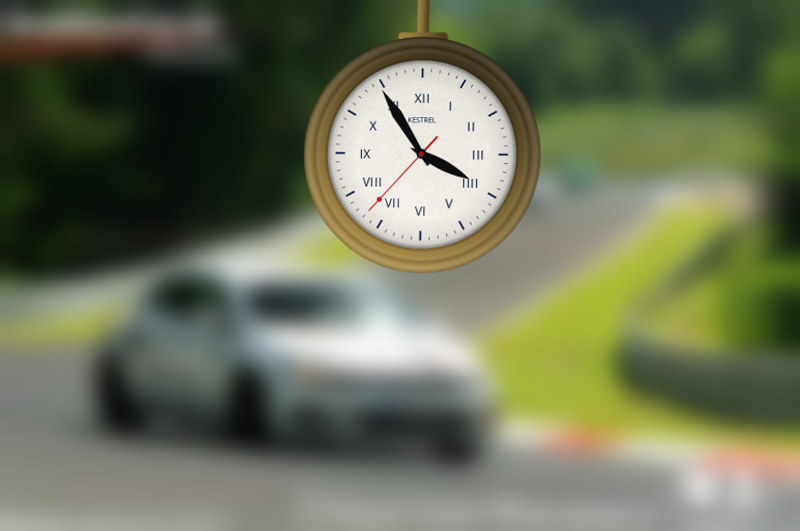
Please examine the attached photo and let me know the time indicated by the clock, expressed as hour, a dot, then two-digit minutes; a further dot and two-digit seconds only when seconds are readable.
3.54.37
